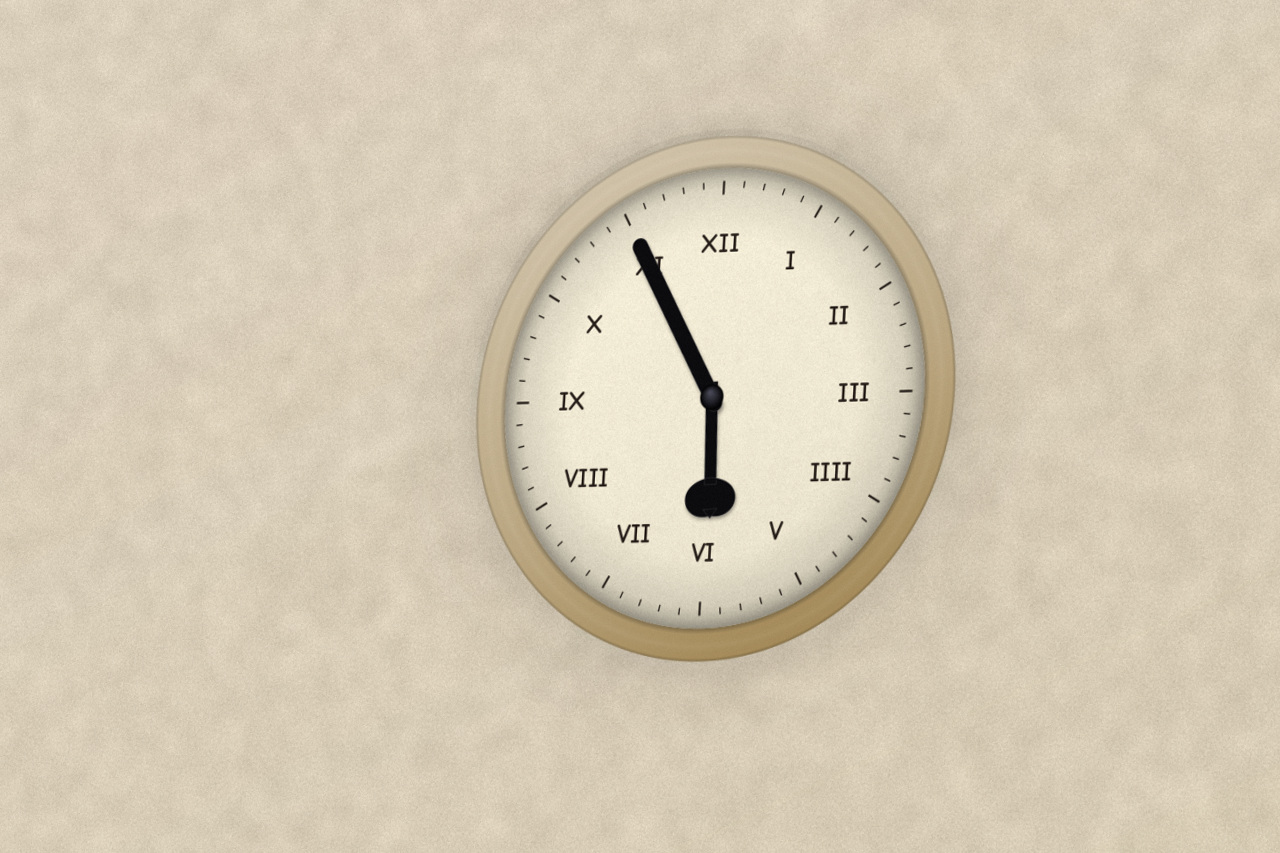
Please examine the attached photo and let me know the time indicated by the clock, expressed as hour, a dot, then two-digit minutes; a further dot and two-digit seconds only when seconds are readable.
5.55
